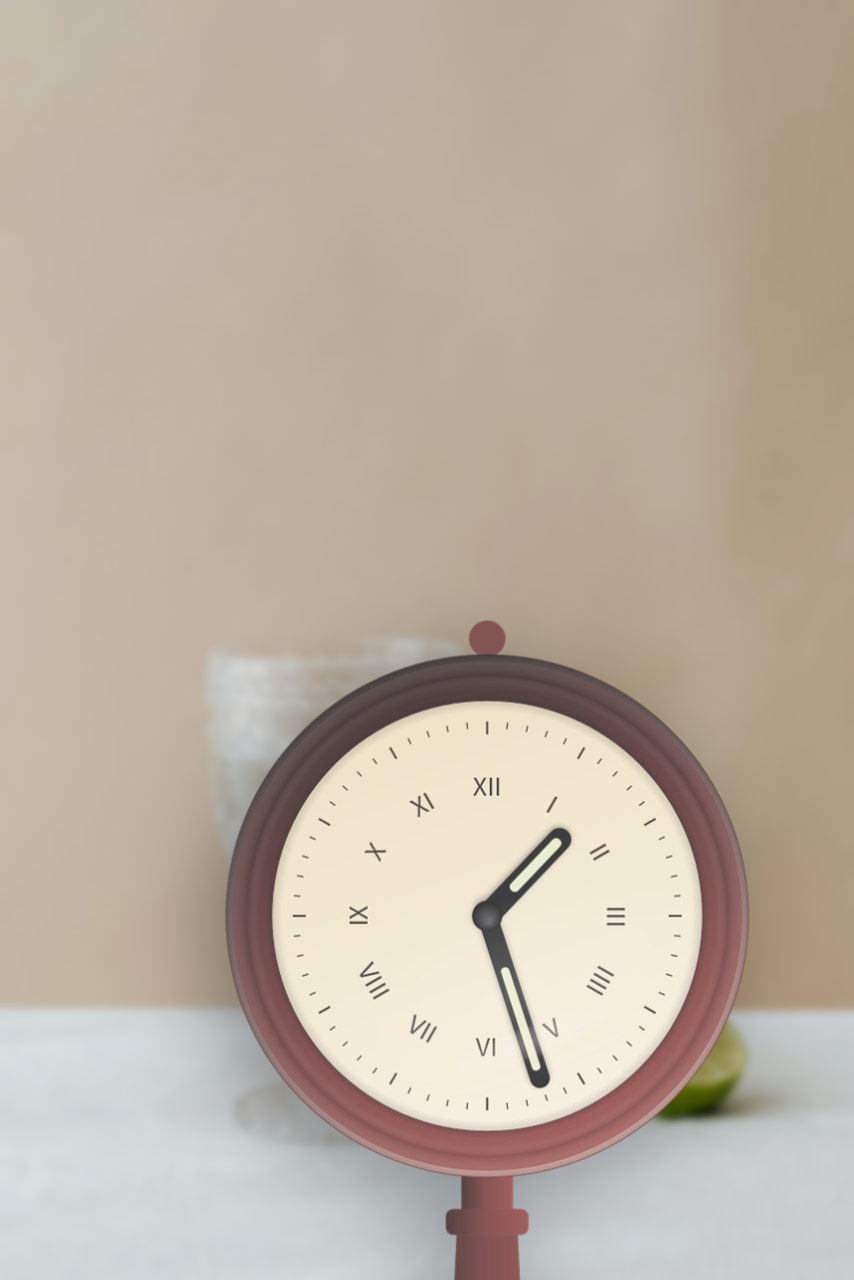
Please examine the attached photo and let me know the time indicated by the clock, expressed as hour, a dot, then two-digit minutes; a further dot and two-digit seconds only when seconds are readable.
1.27
